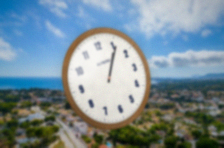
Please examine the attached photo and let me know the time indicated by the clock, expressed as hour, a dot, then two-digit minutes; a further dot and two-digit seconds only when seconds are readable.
1.06
